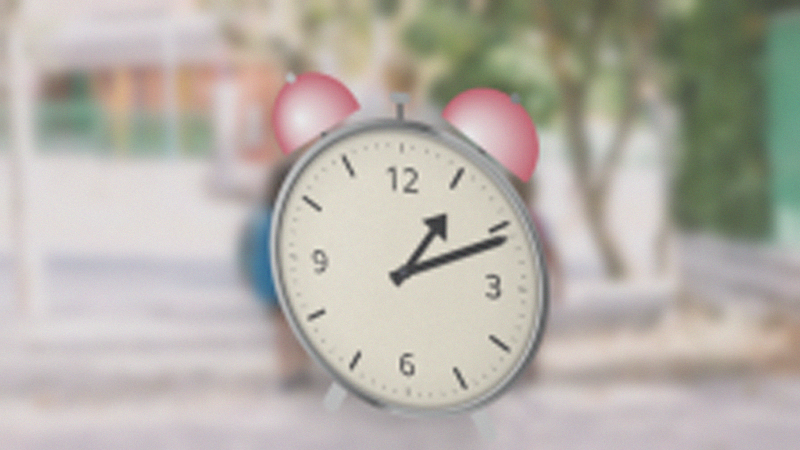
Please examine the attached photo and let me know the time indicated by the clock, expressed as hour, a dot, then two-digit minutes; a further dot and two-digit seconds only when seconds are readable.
1.11
